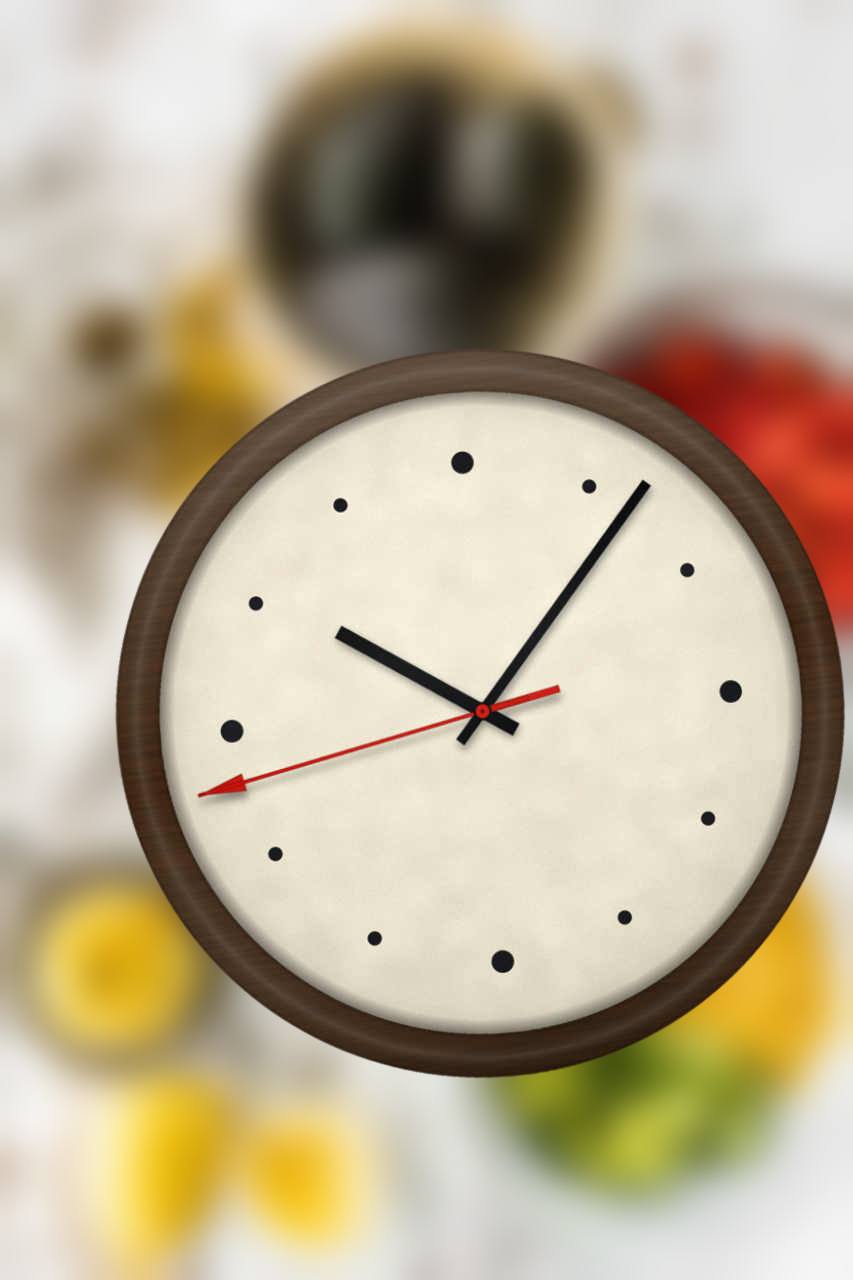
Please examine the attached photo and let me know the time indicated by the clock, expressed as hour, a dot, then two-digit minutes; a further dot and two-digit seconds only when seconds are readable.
10.06.43
